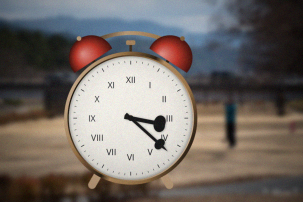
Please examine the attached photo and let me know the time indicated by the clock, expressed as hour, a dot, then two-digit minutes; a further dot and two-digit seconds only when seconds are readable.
3.22
